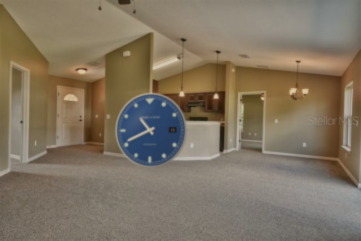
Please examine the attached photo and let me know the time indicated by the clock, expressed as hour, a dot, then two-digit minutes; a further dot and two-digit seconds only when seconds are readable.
10.41
